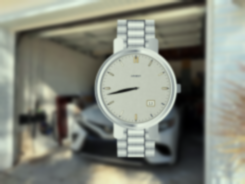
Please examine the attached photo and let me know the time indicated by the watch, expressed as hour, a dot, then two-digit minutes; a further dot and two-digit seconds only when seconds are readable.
8.43
